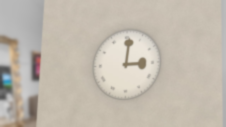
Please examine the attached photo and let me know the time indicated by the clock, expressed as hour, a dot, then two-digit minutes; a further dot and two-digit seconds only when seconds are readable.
3.01
